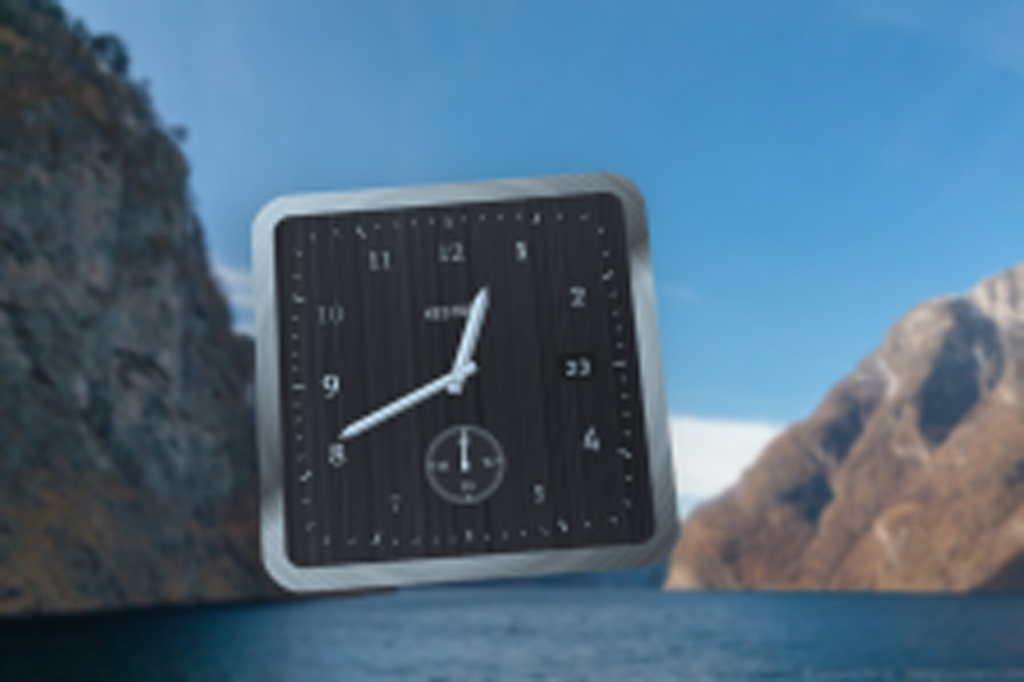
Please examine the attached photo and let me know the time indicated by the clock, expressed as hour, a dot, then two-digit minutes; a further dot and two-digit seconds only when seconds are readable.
12.41
